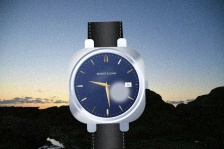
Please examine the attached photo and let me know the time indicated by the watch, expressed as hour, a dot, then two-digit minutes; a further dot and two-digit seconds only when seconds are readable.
9.29
